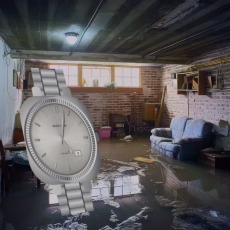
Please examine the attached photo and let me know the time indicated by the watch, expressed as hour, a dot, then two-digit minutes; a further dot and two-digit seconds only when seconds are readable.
5.03
